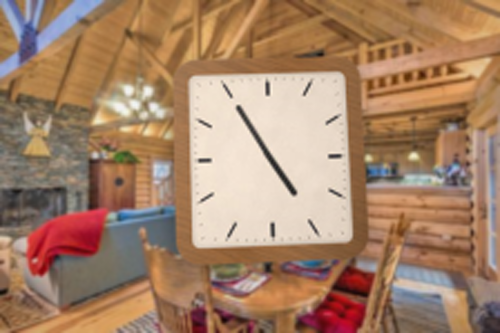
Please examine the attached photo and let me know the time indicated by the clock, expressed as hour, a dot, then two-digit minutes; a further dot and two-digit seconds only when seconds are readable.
4.55
